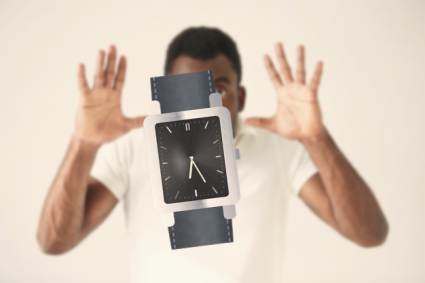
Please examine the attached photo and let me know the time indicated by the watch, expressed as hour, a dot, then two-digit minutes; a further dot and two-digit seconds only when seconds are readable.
6.26
